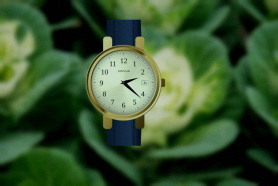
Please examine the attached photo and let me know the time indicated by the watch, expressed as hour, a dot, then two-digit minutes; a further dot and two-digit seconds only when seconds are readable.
2.22
